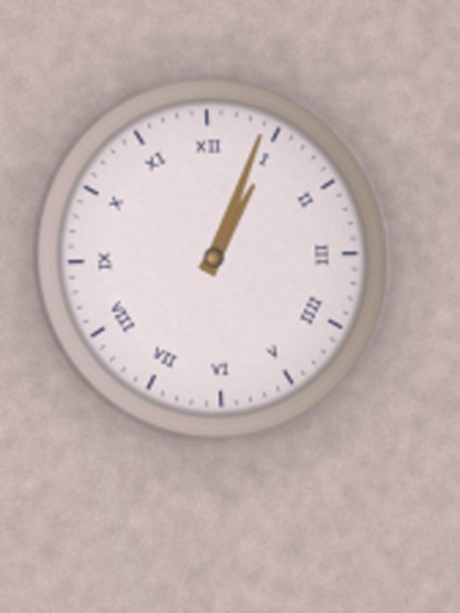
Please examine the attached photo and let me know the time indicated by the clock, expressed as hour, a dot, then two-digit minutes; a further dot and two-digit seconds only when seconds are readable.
1.04
